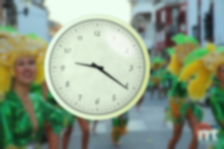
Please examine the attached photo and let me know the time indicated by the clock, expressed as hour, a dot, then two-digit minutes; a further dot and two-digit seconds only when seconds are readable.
9.21
